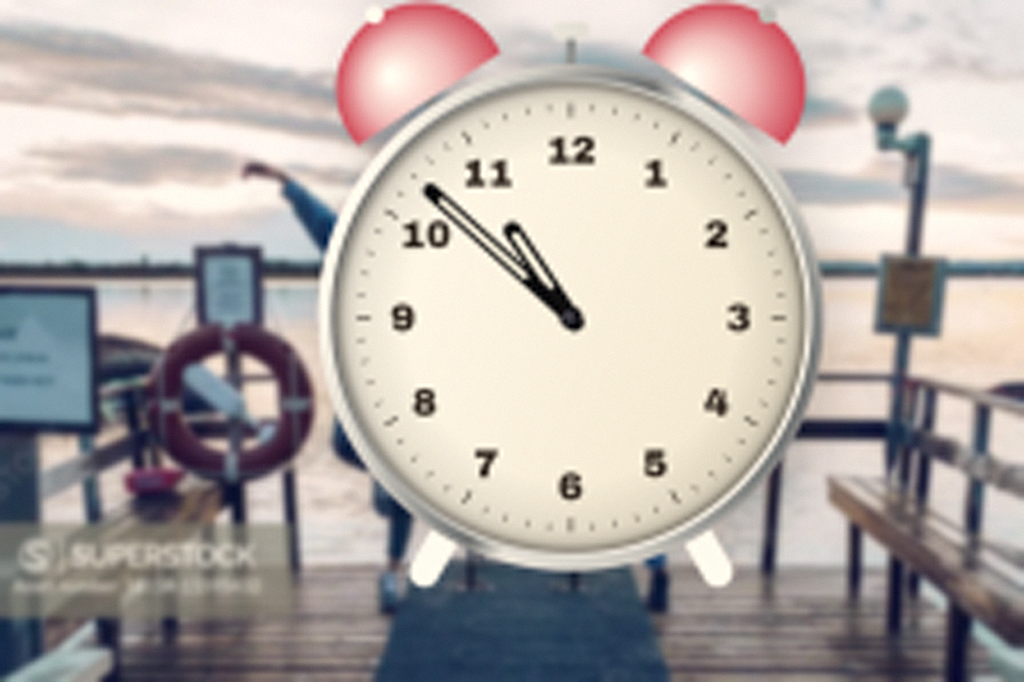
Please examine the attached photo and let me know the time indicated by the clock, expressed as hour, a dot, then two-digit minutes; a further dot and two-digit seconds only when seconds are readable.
10.52
